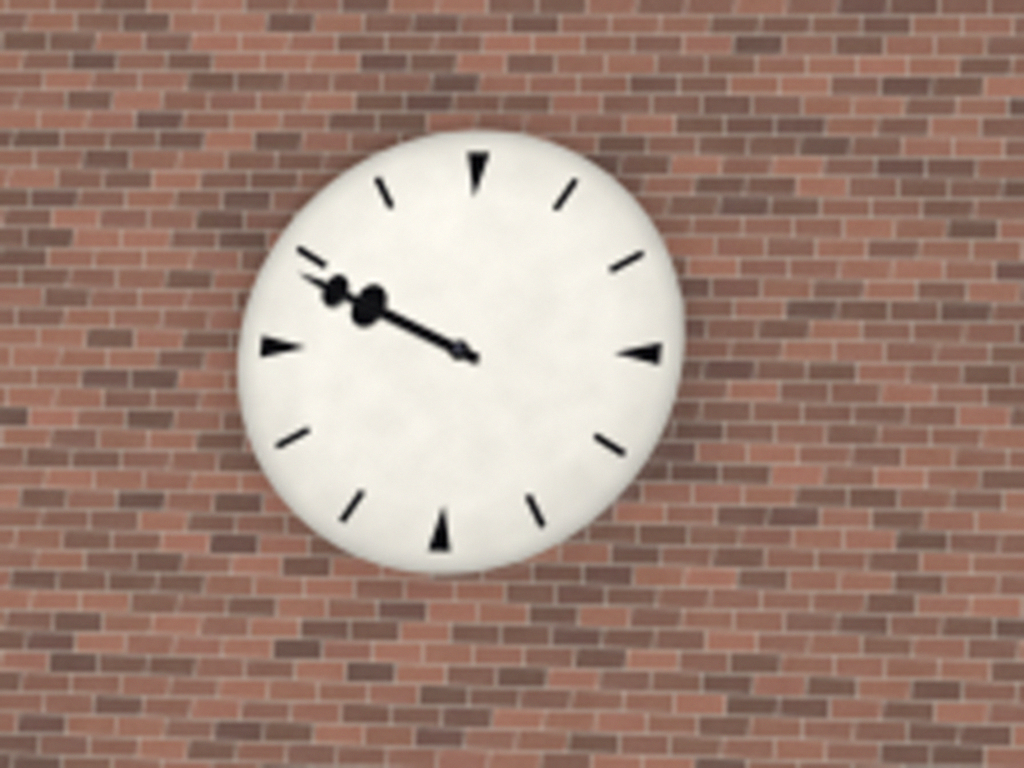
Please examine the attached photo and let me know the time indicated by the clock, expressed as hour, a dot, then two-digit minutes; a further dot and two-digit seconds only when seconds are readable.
9.49
